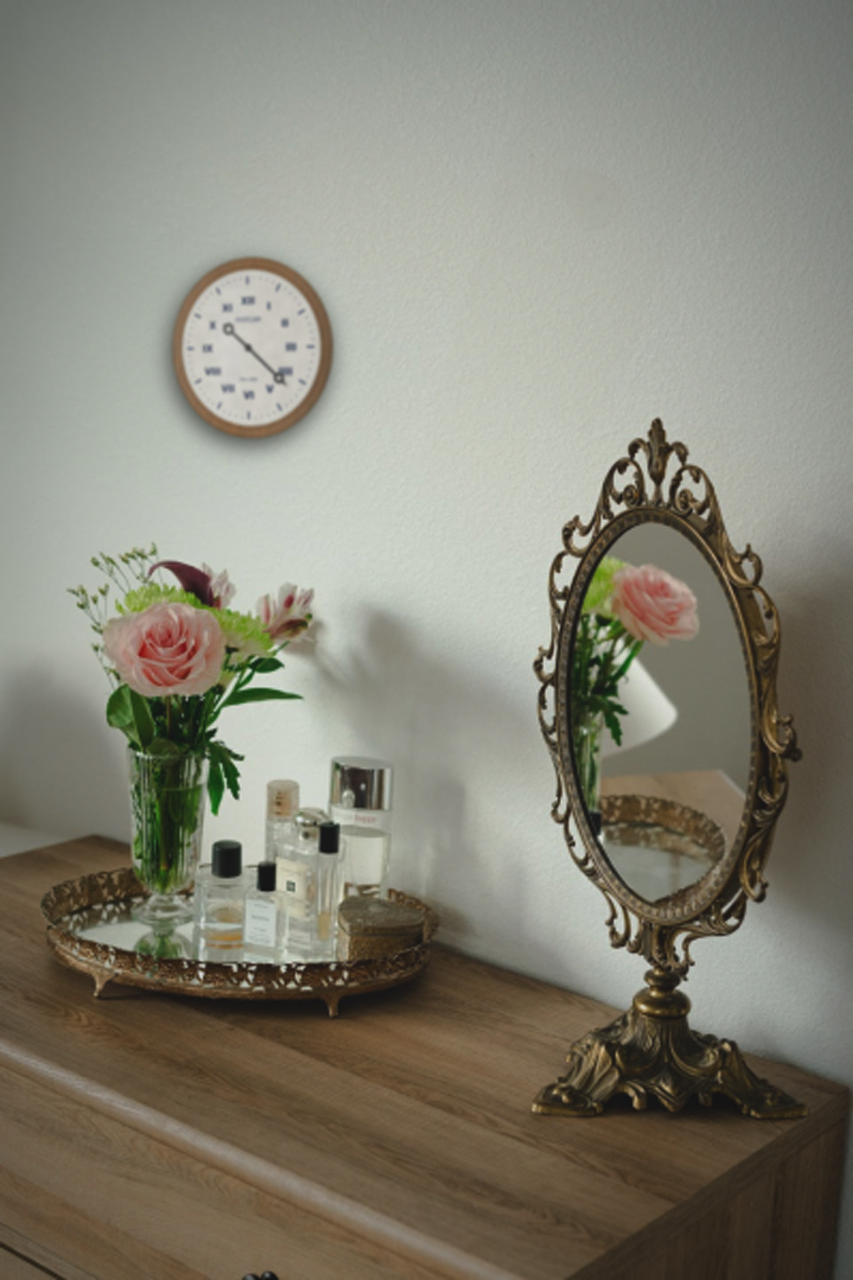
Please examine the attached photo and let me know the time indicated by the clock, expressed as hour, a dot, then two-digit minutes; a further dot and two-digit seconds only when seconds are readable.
10.22
